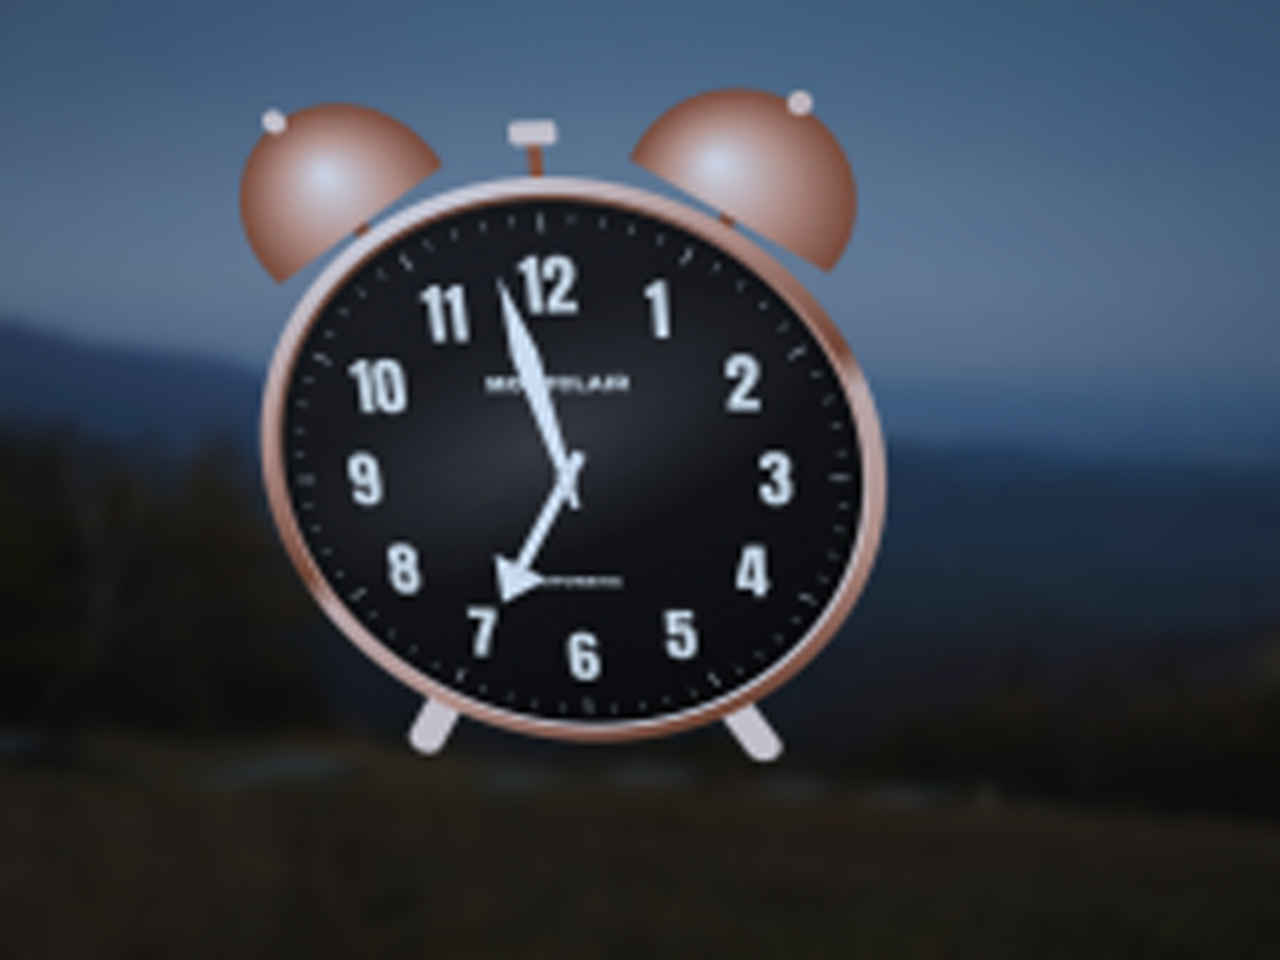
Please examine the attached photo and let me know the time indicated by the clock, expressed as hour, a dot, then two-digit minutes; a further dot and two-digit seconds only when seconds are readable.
6.58
